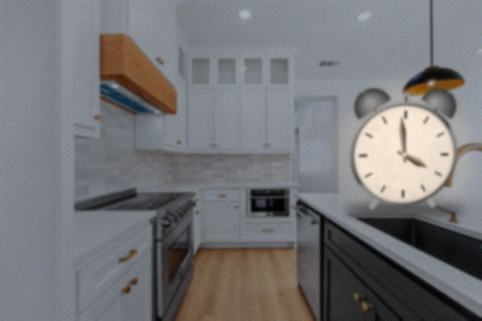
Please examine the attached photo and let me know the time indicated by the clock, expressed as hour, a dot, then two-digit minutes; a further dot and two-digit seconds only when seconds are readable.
3.59
